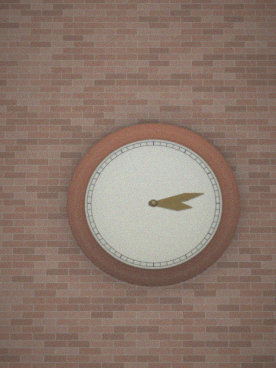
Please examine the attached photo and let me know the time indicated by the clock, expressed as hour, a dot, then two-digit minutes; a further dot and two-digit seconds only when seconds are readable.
3.13
